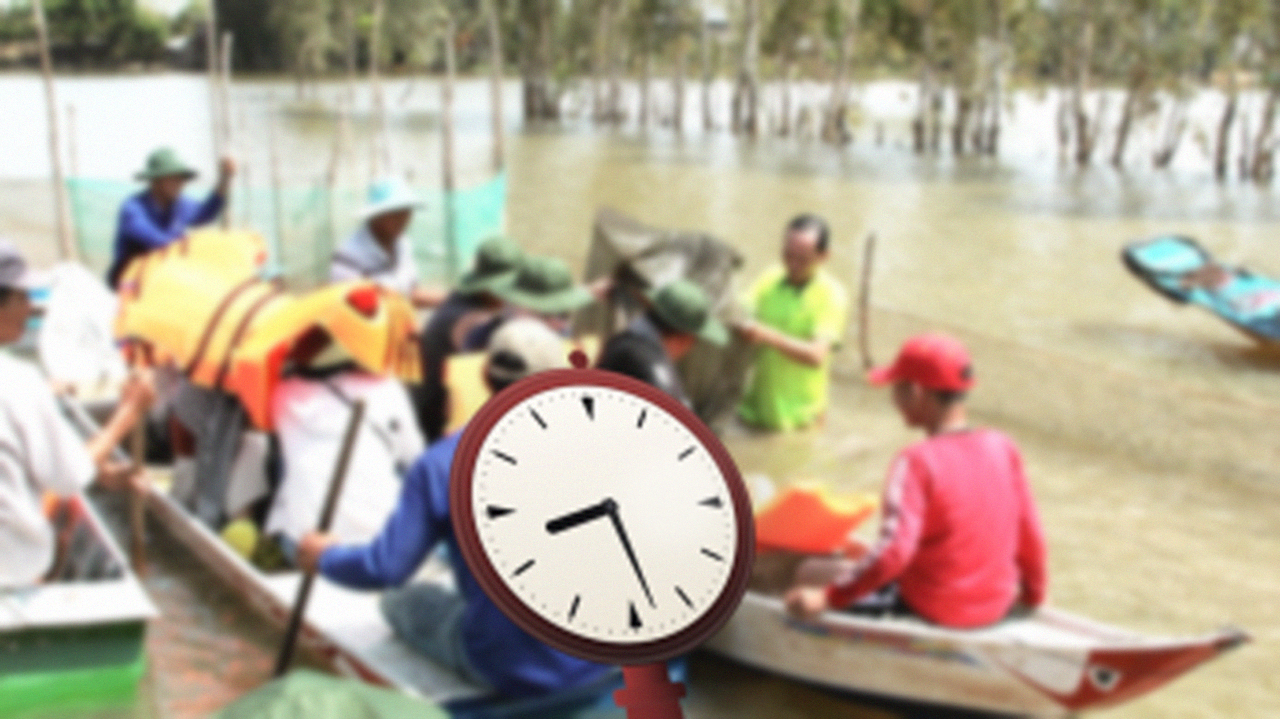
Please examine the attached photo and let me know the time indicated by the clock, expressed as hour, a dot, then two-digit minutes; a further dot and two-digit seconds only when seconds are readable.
8.28
